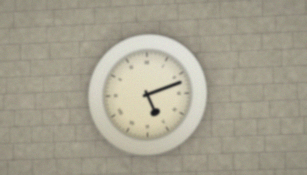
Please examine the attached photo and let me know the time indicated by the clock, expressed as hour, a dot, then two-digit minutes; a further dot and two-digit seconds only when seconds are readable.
5.12
